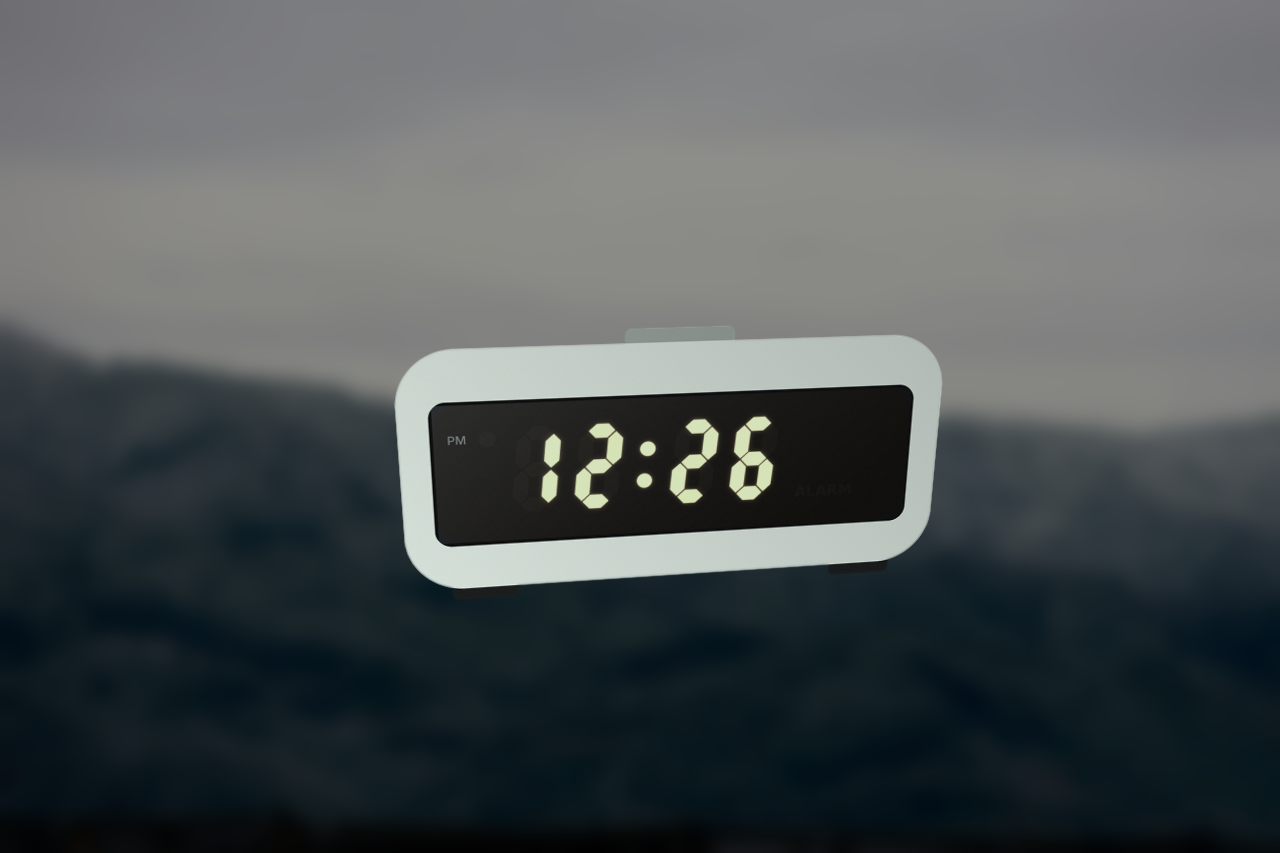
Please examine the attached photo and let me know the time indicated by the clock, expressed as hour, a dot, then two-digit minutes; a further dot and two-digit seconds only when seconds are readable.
12.26
